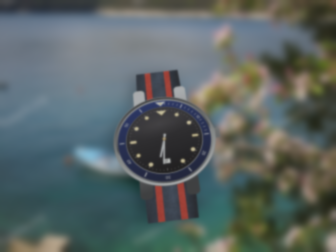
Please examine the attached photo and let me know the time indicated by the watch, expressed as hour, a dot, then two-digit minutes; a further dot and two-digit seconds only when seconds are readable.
6.31
